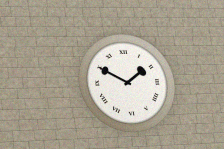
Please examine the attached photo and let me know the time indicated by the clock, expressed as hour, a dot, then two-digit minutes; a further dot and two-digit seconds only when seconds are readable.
1.50
